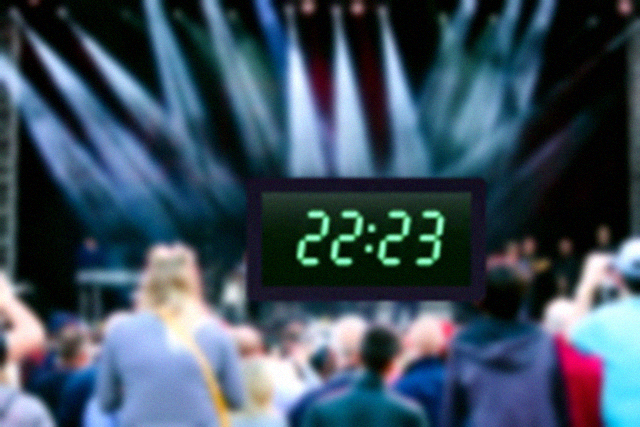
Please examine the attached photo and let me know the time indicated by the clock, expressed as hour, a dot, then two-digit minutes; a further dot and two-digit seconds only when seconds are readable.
22.23
